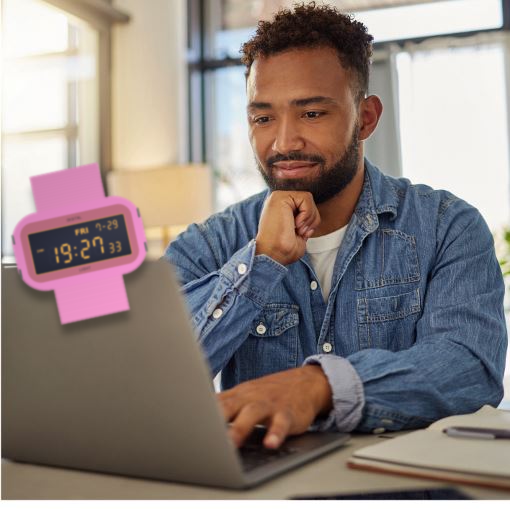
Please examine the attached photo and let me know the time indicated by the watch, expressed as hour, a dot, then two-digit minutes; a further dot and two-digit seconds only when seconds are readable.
19.27
